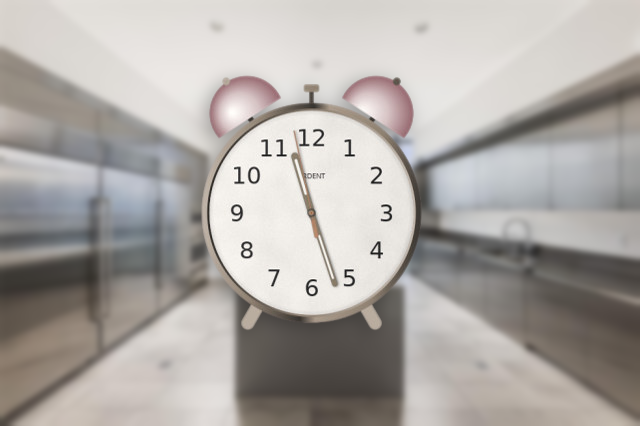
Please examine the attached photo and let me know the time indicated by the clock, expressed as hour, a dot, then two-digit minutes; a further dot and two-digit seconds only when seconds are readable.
11.26.58
